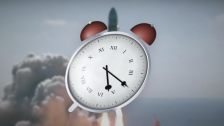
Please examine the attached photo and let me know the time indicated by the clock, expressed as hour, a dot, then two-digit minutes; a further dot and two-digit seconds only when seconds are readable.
5.20
